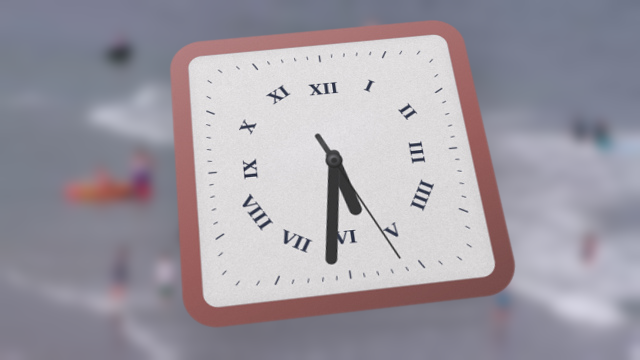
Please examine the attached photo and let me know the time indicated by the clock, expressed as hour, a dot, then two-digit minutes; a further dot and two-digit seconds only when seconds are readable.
5.31.26
